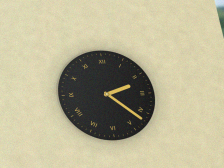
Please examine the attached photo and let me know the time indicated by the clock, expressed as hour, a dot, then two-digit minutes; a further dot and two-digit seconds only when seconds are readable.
2.22
